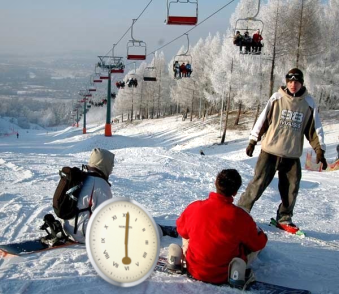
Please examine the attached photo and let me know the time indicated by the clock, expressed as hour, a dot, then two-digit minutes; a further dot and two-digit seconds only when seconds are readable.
6.01
